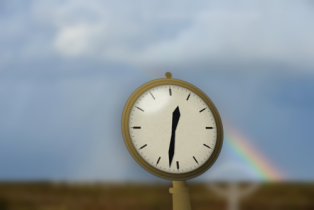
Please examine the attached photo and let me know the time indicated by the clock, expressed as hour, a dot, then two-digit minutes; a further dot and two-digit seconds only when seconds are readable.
12.32
